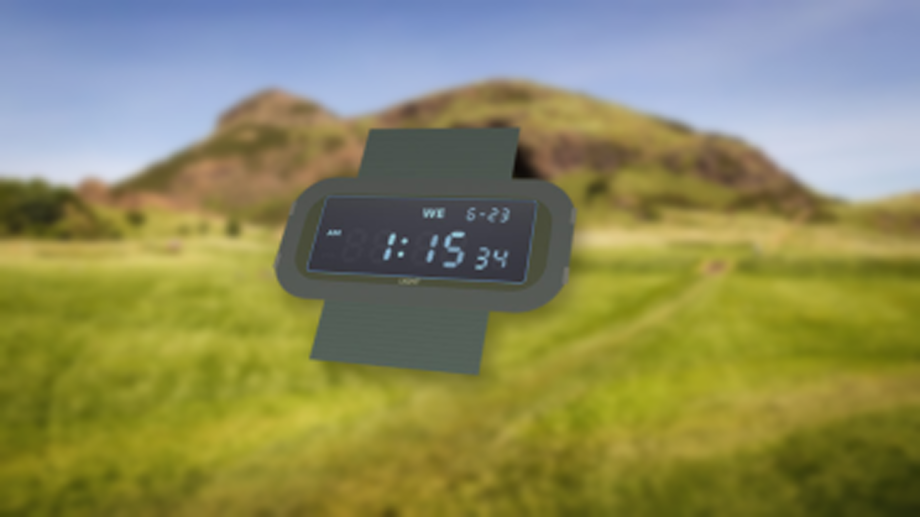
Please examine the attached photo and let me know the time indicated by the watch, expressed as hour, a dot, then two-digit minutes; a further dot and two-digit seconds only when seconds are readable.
1.15.34
